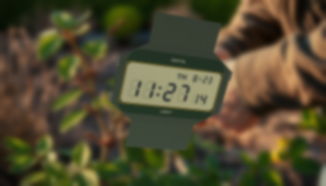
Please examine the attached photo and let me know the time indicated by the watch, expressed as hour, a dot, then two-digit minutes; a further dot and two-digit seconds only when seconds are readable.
11.27.14
